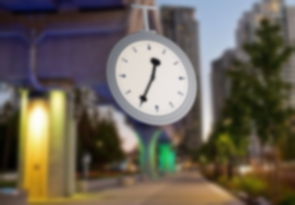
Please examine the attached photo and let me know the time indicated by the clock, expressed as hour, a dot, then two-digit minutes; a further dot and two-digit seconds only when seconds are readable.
12.35
